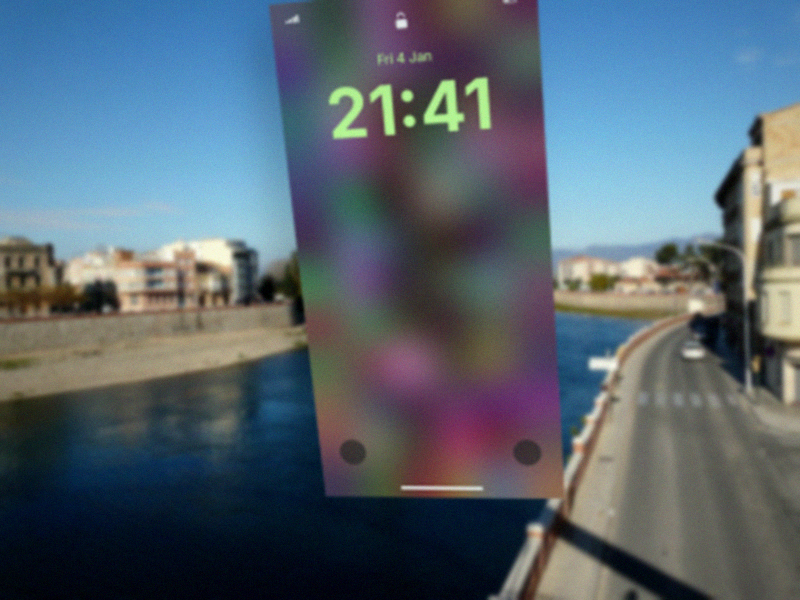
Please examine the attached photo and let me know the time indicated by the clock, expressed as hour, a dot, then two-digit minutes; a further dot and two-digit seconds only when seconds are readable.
21.41
